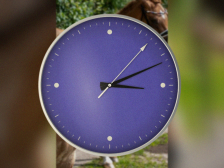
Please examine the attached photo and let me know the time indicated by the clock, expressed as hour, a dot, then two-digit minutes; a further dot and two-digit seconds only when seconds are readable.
3.11.07
